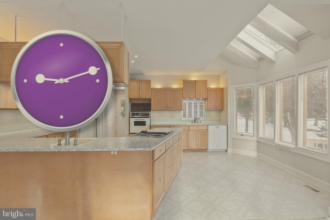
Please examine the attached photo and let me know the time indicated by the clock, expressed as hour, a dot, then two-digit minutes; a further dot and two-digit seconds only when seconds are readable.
9.12
